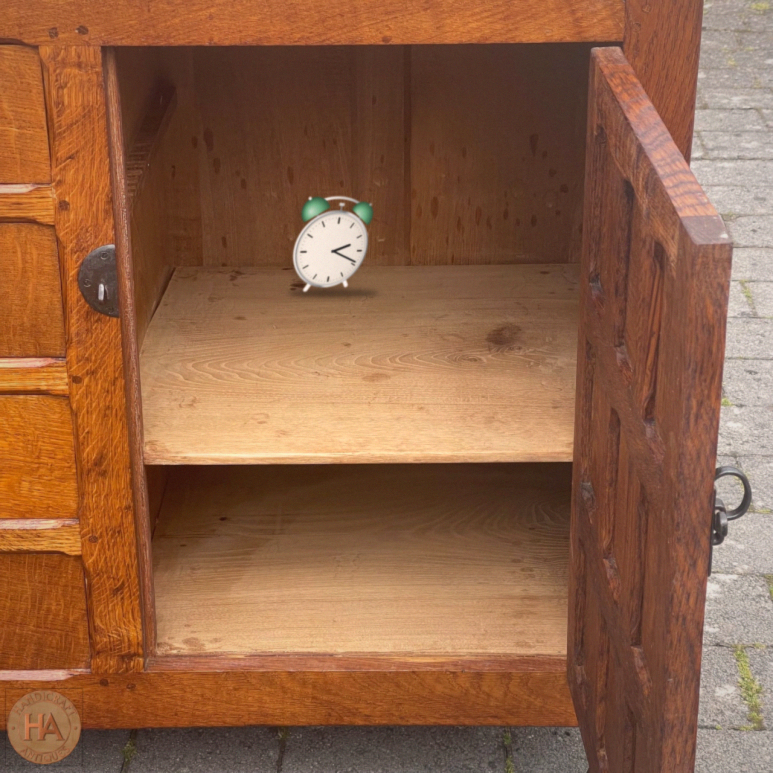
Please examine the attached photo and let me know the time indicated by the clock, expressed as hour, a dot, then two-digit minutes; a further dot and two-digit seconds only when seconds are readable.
2.19
